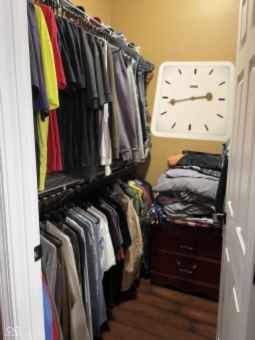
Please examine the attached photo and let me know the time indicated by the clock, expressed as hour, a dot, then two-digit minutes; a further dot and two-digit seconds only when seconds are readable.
2.43
